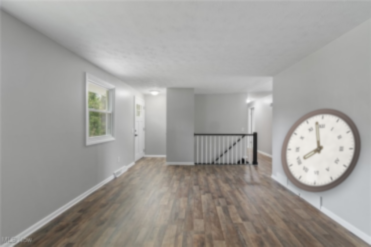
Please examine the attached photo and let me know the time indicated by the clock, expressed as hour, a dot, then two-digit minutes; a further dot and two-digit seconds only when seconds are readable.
7.58
